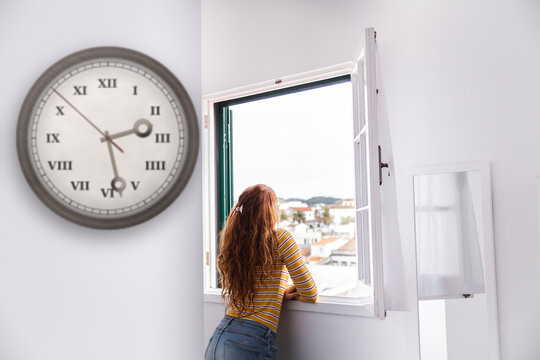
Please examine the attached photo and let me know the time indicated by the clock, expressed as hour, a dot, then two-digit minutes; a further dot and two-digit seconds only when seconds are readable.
2.27.52
